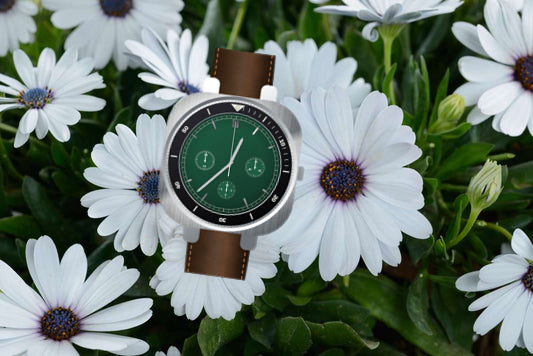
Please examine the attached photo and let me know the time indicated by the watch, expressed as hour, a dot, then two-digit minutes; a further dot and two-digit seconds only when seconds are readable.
12.37
